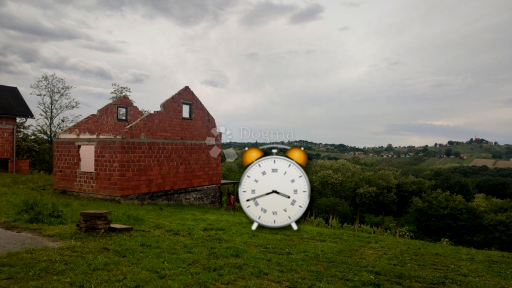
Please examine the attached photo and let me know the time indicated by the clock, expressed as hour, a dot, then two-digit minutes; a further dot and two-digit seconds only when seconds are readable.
3.42
